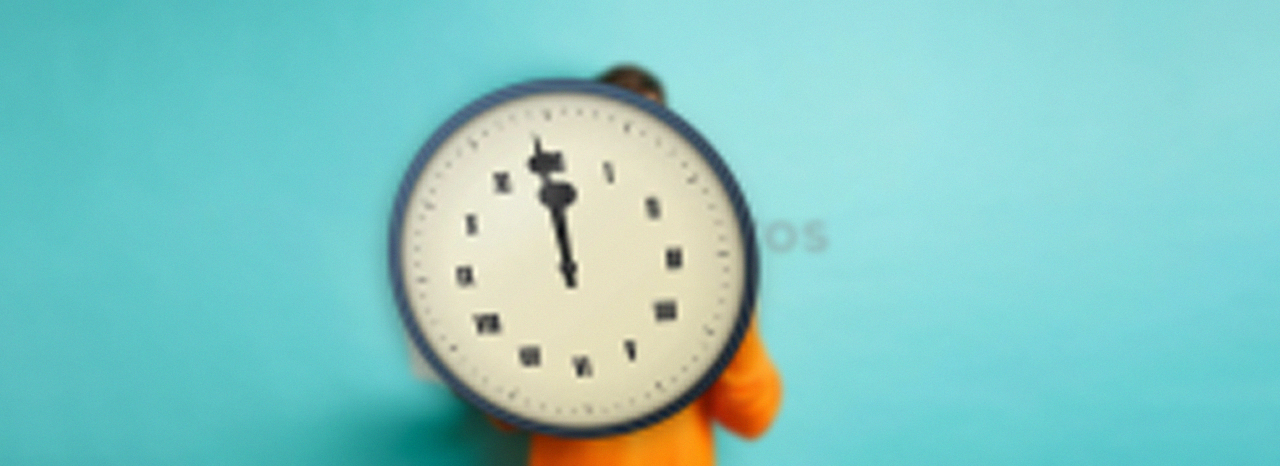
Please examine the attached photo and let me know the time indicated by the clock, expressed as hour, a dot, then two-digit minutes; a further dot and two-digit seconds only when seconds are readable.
11.59
